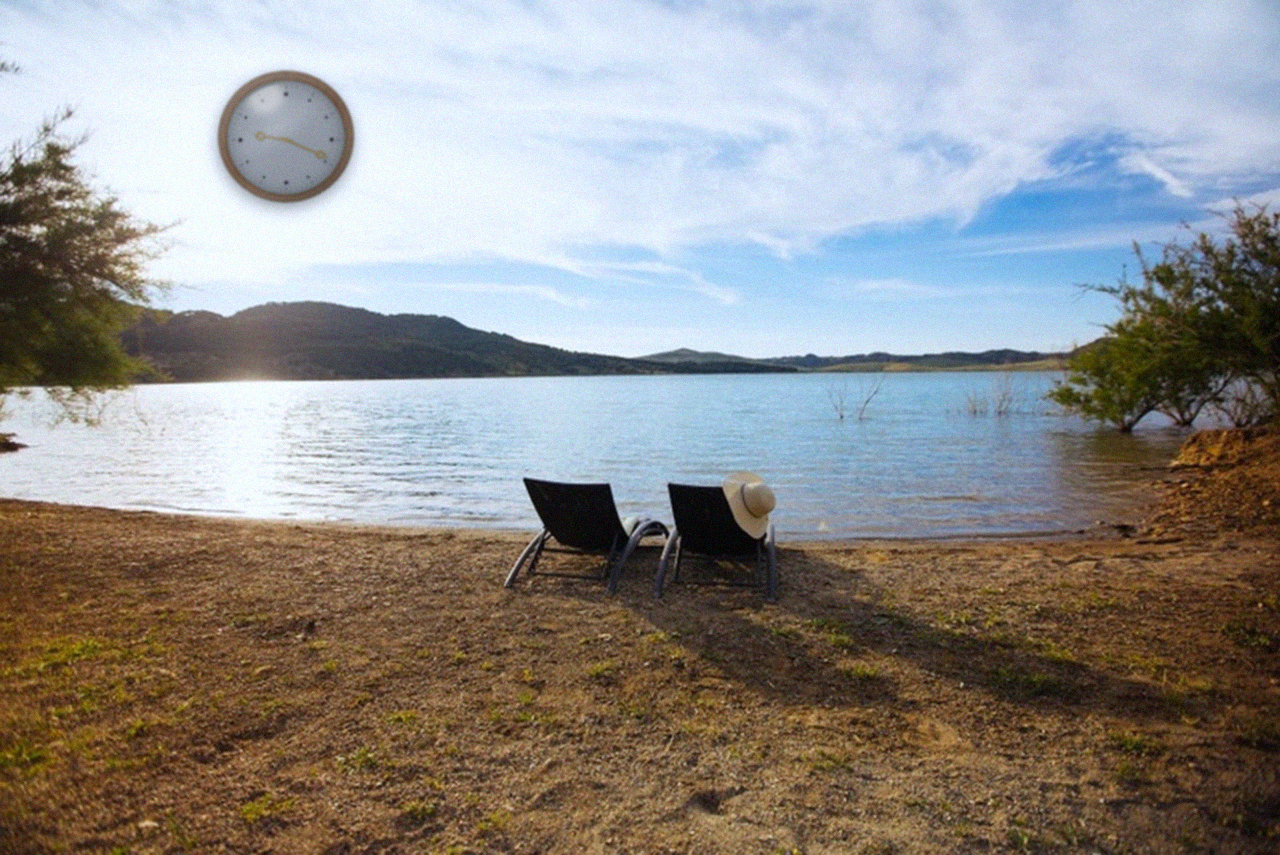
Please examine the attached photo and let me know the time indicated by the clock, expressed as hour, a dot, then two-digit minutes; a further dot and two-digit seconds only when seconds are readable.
9.19
